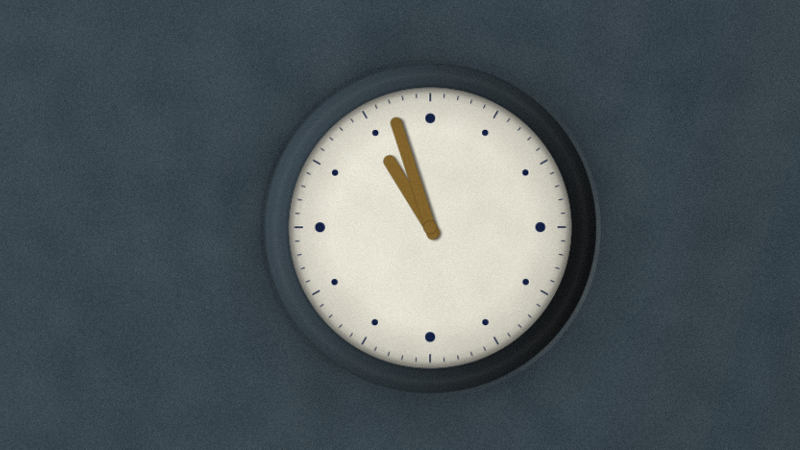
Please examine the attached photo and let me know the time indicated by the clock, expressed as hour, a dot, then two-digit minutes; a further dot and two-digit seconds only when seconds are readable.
10.57
